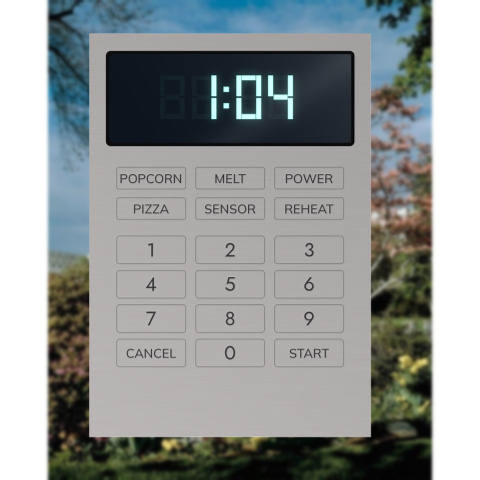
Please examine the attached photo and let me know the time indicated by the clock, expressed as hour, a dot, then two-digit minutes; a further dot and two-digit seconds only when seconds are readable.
1.04
